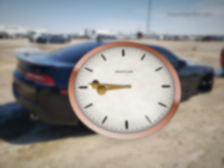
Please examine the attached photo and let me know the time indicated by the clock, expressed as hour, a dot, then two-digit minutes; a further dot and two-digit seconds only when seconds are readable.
8.46
